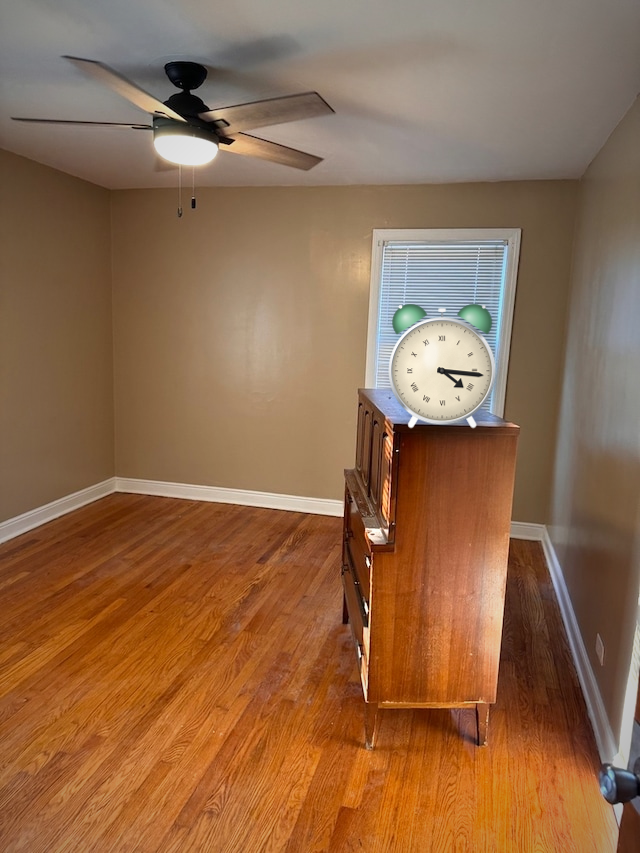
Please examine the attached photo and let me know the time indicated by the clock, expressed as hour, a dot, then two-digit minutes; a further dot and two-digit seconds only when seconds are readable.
4.16
